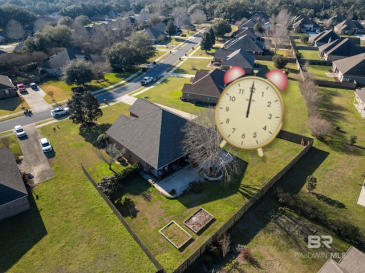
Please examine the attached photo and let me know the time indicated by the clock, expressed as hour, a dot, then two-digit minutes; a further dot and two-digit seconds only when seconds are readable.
12.00
